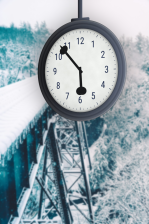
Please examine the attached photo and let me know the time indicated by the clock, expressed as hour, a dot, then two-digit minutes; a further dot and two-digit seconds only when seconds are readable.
5.53
